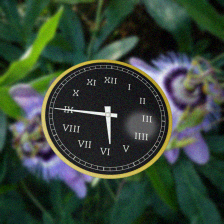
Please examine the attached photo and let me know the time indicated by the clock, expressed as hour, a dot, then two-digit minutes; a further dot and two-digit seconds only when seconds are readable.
5.45
